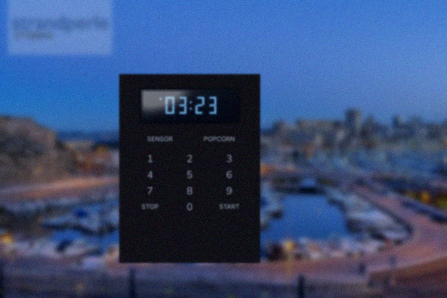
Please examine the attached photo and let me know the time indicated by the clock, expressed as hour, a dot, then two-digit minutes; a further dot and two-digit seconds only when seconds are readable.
3.23
